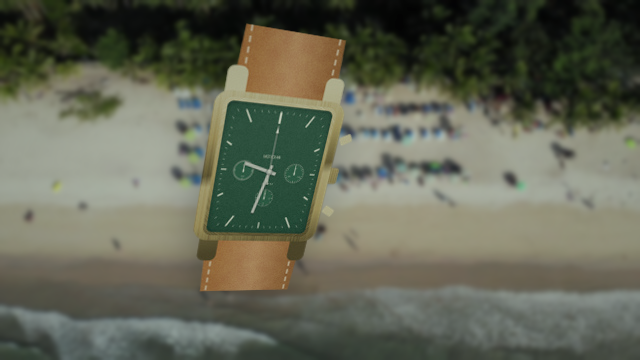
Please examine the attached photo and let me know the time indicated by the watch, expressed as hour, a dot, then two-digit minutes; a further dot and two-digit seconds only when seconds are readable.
9.32
